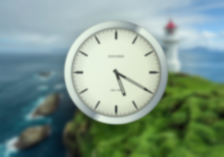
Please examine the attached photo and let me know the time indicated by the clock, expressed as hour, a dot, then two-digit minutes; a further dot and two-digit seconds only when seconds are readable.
5.20
